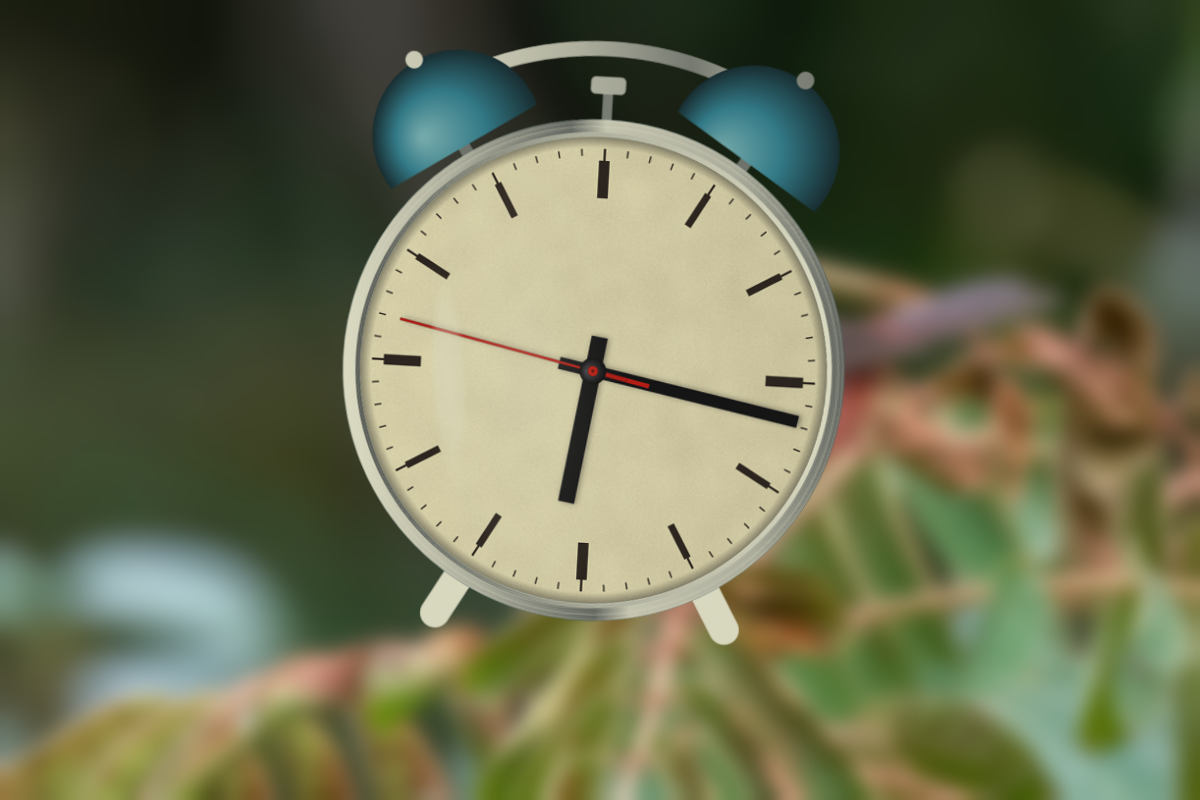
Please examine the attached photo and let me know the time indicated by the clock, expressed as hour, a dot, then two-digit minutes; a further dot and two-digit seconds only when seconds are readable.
6.16.47
